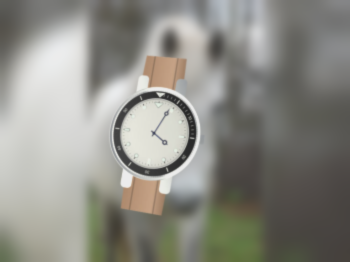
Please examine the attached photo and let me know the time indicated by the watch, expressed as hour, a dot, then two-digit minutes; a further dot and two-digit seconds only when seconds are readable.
4.04
